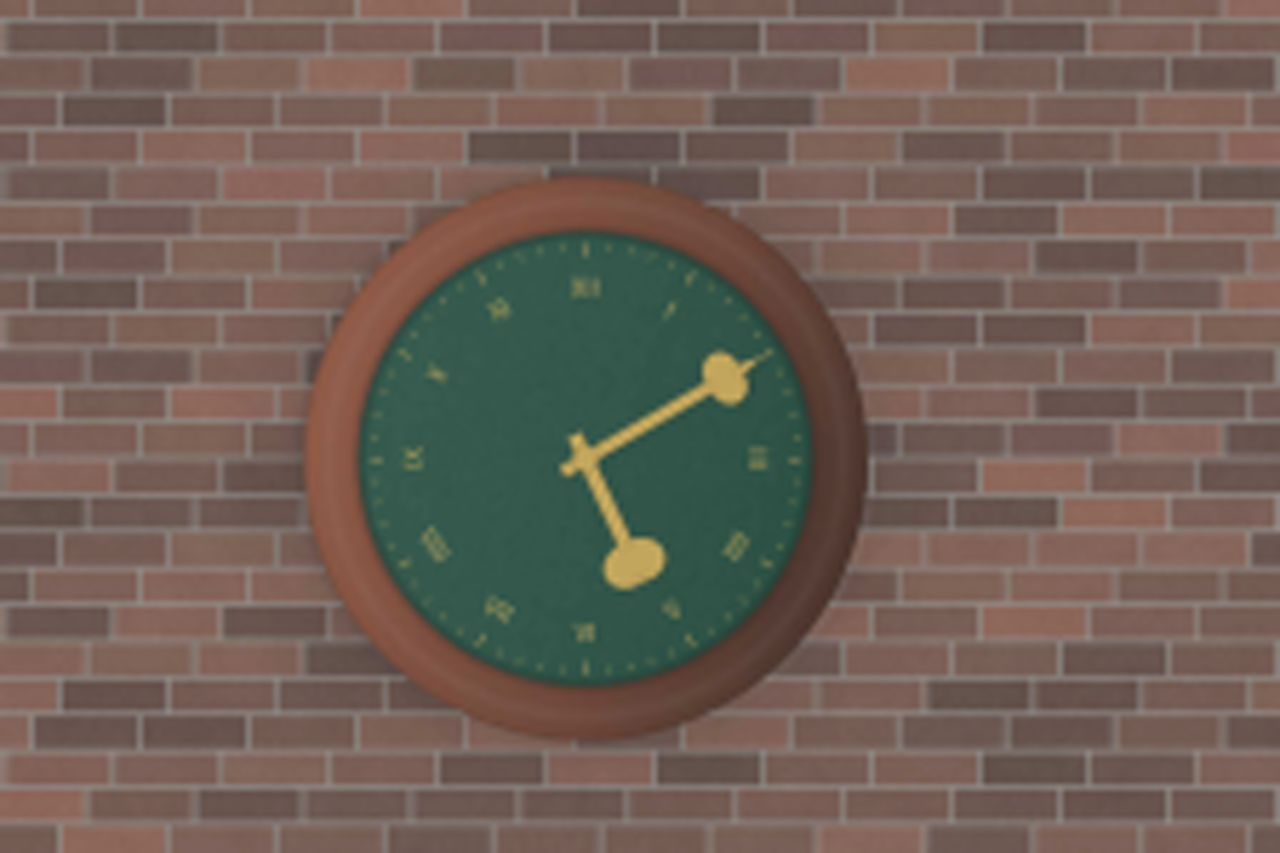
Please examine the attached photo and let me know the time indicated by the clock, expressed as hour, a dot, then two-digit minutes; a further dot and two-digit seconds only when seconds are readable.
5.10
